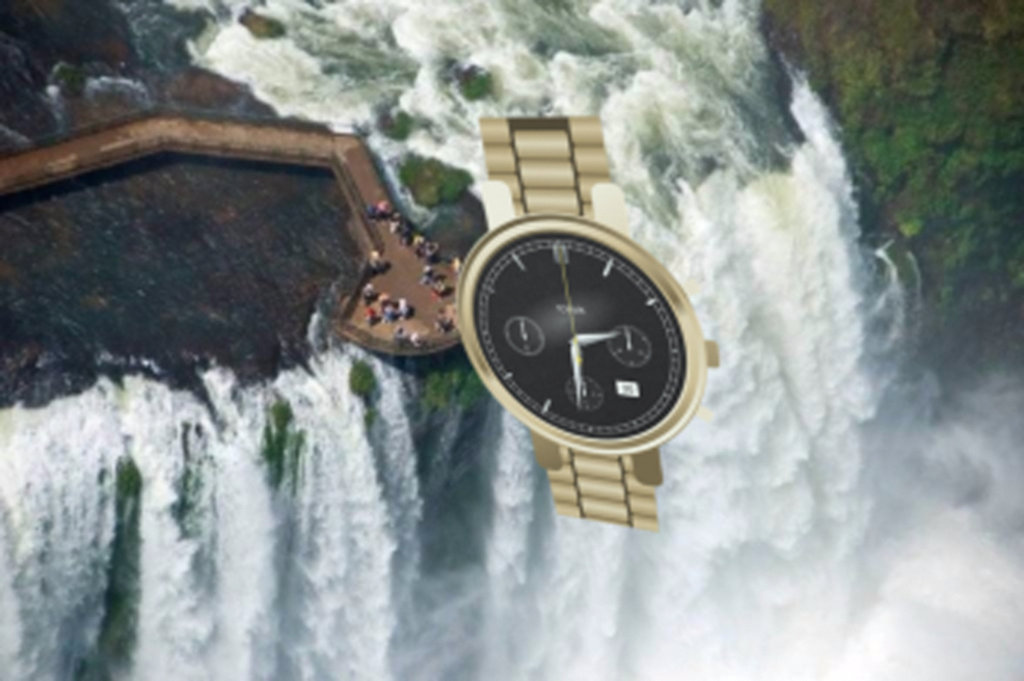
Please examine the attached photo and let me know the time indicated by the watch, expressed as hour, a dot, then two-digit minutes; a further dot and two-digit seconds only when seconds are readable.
2.31
